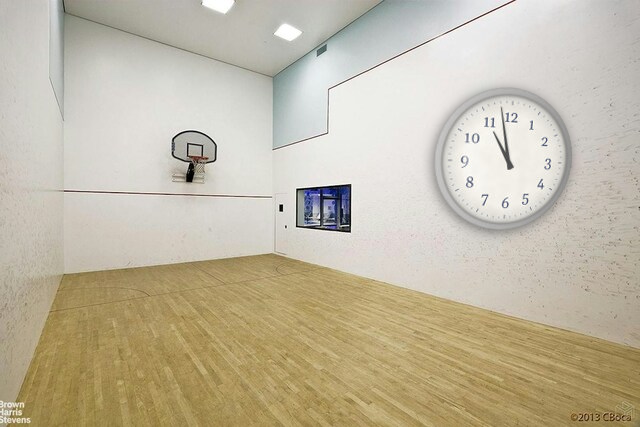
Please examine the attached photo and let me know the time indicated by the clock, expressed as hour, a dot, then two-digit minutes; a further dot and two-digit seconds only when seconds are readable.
10.58
